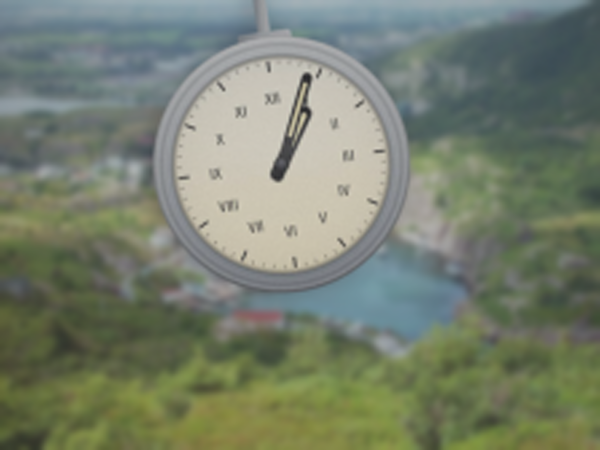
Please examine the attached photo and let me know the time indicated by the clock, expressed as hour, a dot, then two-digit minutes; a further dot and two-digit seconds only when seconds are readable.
1.04
